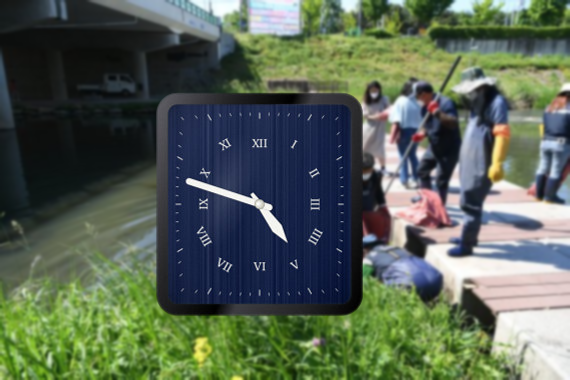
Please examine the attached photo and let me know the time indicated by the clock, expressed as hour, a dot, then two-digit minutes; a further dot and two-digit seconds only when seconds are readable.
4.48
